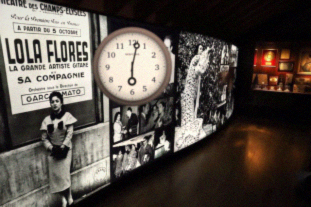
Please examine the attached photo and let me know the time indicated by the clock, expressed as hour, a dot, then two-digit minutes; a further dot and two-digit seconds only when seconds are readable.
6.02
